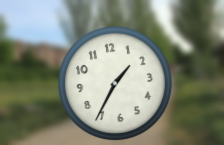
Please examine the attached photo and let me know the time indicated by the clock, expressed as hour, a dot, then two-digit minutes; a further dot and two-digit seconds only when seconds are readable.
1.36
